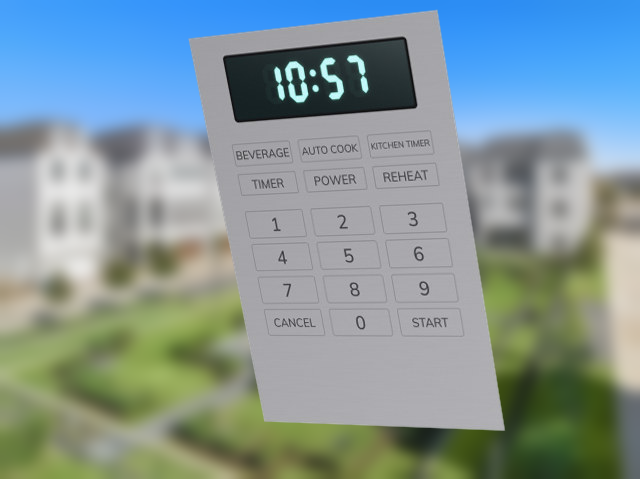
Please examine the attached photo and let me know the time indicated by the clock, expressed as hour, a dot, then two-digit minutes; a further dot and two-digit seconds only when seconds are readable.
10.57
